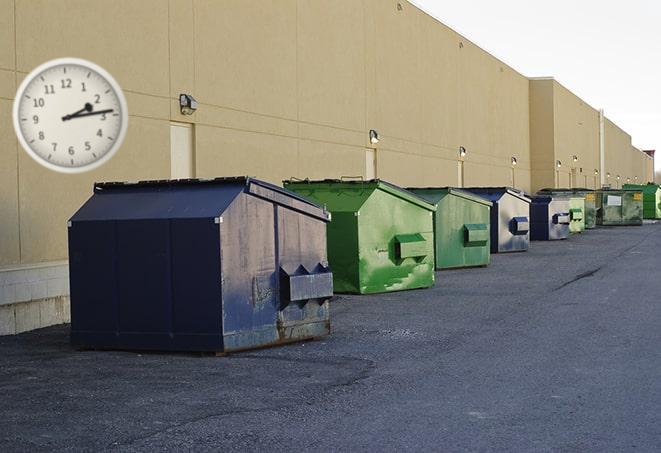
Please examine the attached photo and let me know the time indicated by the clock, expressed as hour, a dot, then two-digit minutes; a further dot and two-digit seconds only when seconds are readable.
2.14
